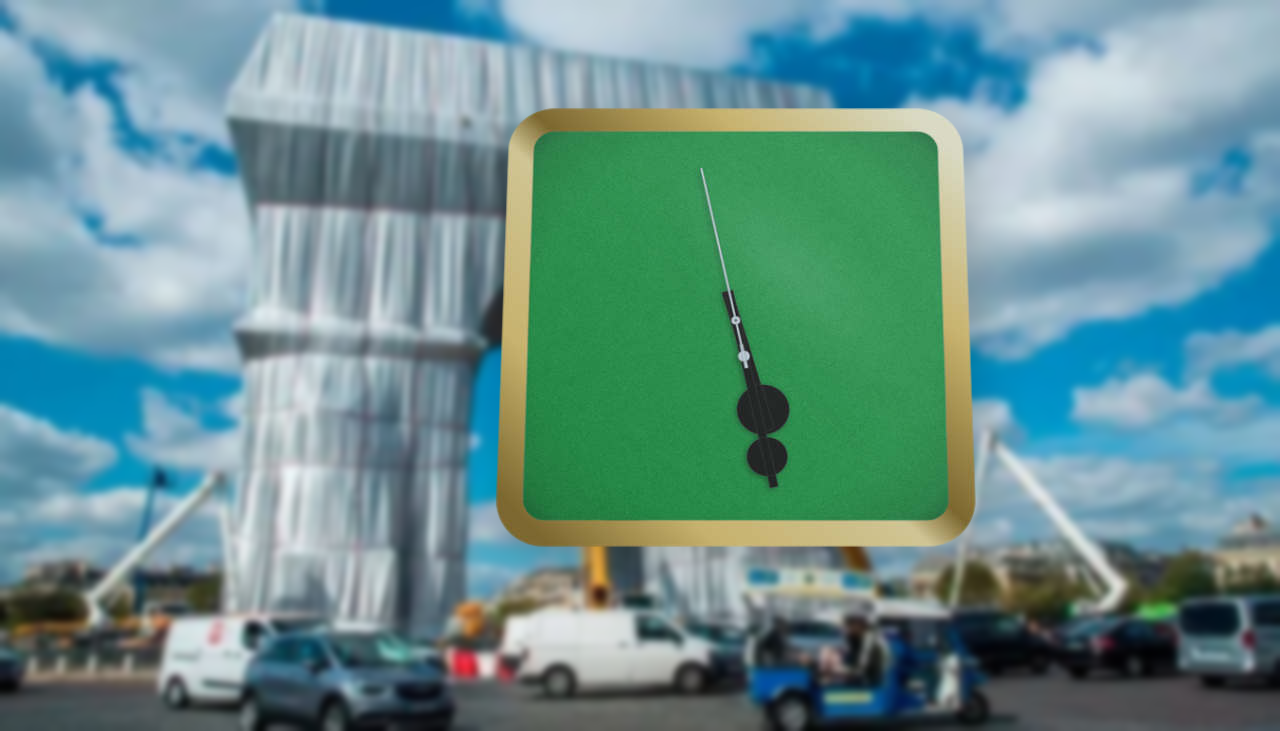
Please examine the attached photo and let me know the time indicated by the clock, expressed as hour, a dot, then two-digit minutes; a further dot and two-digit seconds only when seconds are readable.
5.27.58
